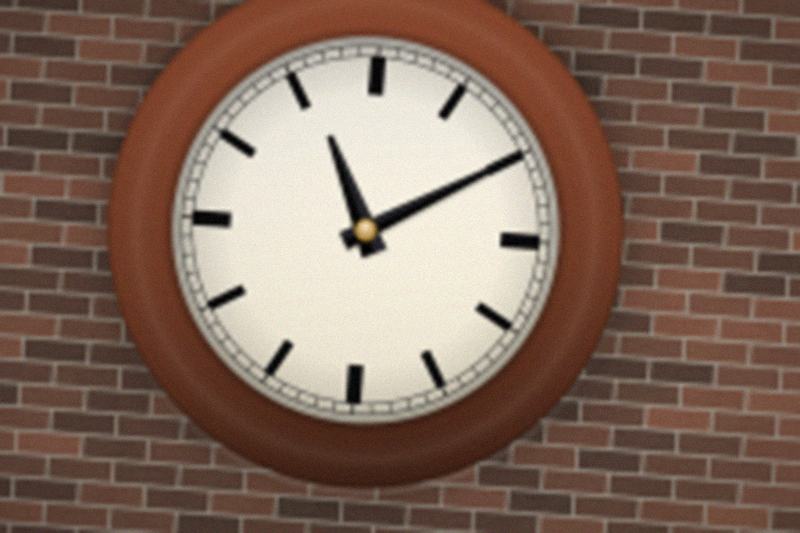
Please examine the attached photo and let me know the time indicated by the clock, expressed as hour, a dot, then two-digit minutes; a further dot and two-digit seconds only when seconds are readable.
11.10
